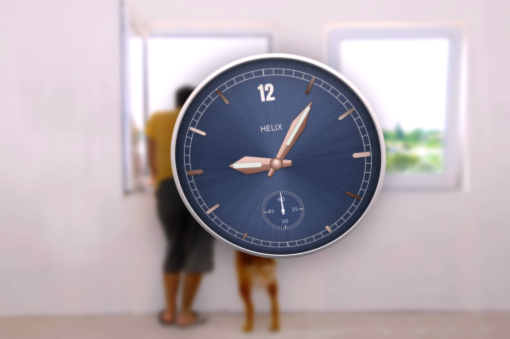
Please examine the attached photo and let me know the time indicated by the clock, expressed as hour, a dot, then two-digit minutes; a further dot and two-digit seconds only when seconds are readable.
9.06
